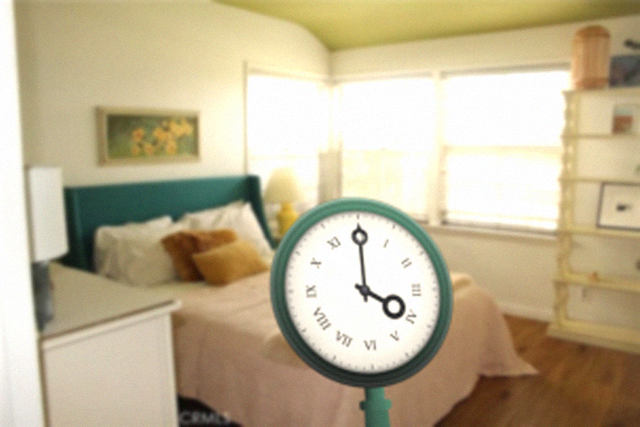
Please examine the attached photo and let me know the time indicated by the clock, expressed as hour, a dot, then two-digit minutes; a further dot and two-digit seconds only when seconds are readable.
4.00
